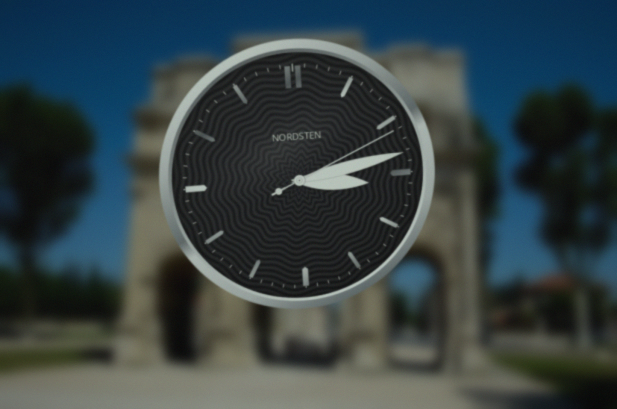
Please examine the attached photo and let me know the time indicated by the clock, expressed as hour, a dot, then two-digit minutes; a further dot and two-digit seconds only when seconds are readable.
3.13.11
